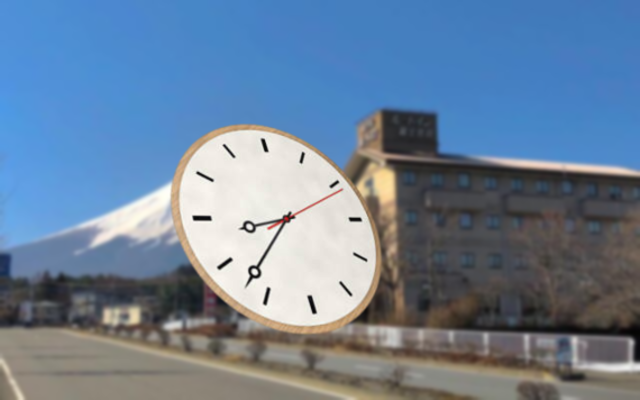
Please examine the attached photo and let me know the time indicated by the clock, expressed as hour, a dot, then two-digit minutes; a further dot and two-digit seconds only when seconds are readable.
8.37.11
